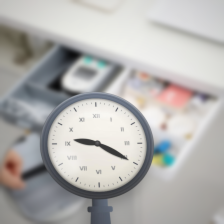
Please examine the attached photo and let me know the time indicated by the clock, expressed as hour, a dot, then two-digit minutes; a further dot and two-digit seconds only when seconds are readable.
9.20
